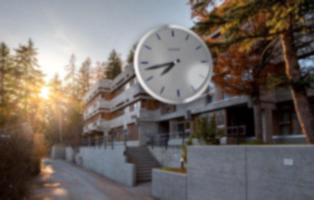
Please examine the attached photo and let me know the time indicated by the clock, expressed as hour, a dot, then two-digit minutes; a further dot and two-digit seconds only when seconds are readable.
7.43
